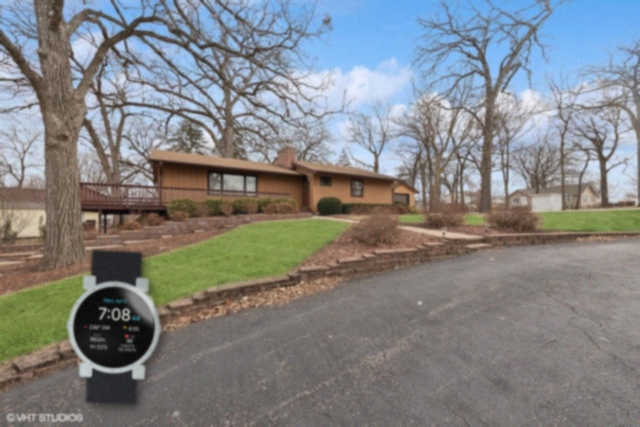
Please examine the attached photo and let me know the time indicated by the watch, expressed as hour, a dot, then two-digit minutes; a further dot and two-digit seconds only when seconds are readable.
7.08
